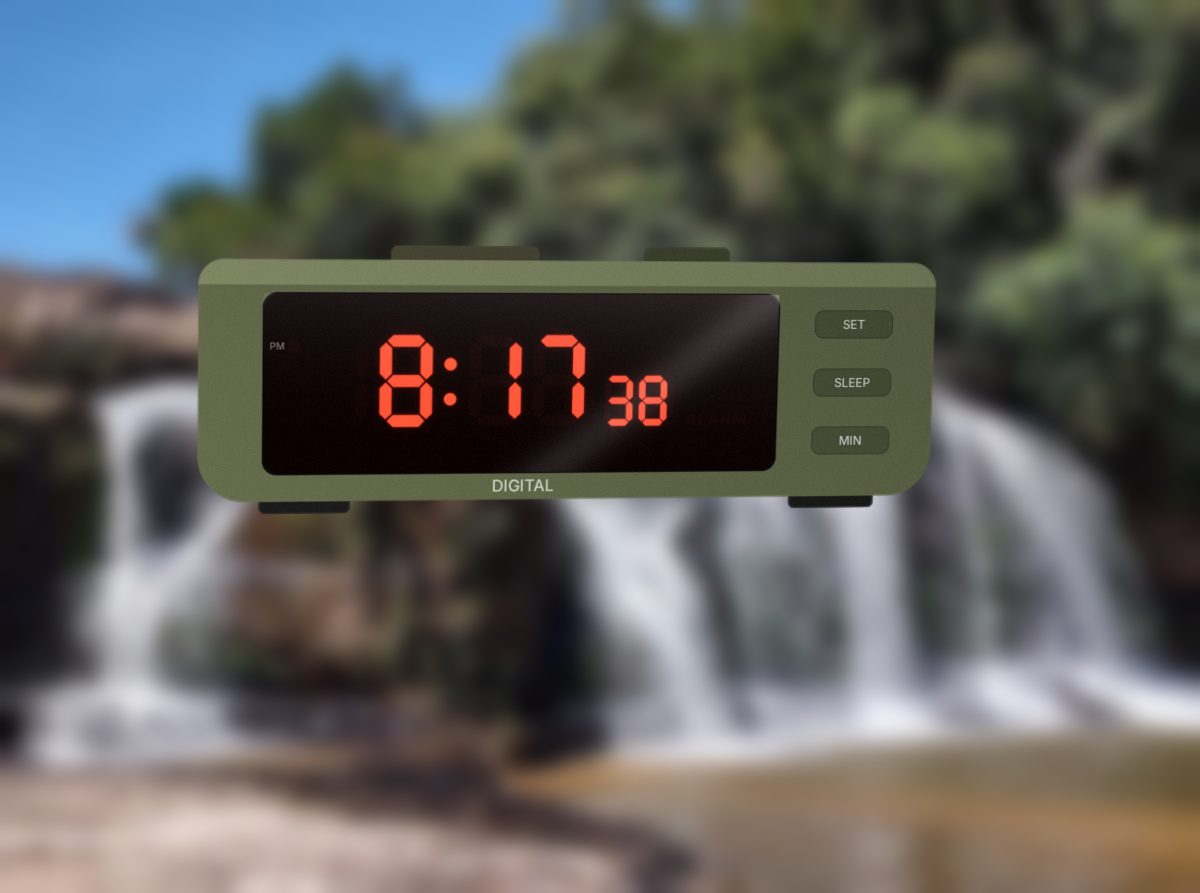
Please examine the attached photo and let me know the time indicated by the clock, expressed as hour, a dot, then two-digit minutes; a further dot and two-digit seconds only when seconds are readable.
8.17.38
